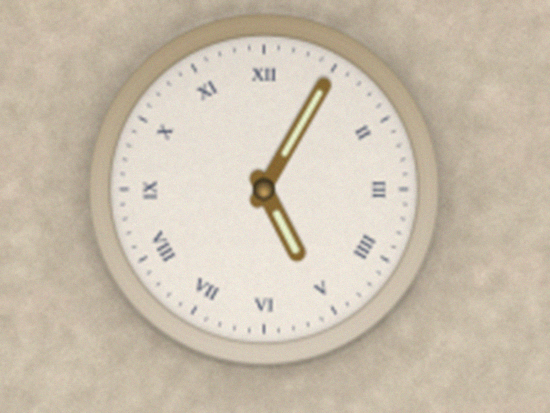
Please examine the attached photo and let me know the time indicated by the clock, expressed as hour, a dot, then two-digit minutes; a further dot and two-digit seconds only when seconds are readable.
5.05
